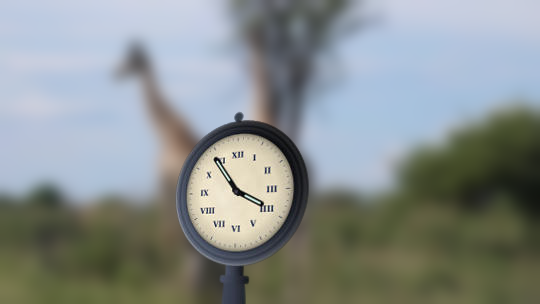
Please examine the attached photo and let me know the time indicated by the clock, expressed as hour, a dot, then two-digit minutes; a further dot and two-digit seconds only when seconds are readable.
3.54
